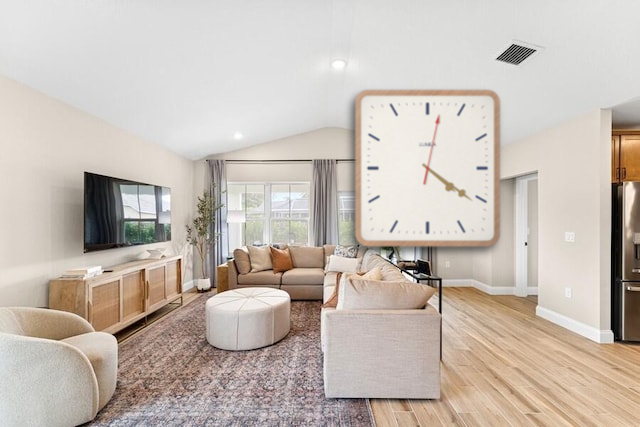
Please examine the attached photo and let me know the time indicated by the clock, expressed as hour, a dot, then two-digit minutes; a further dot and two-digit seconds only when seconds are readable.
4.21.02
